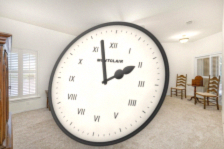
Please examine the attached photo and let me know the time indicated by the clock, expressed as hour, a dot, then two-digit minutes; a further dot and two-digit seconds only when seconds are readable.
1.57
